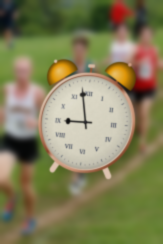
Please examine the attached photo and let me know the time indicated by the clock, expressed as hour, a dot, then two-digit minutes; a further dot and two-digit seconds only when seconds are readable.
8.58
